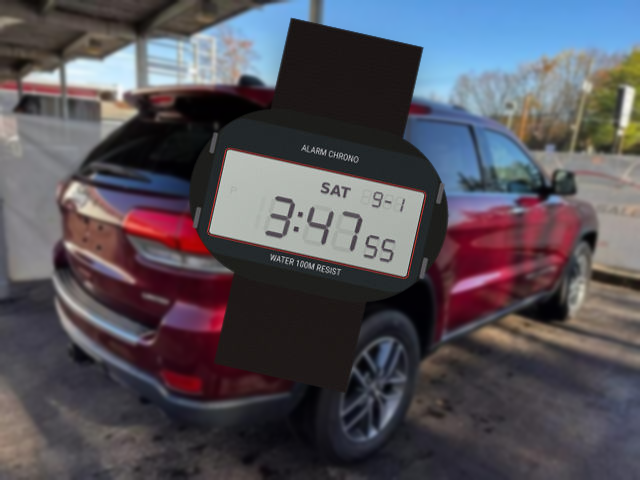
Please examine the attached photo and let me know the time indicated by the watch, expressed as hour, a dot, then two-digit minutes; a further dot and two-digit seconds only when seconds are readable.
3.47.55
